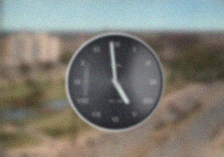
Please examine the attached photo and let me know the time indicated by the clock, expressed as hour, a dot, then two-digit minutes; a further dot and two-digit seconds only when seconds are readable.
4.59
